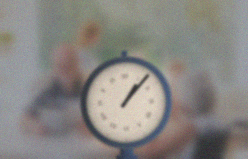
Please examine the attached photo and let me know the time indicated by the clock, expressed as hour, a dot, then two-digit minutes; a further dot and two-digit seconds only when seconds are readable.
1.07
